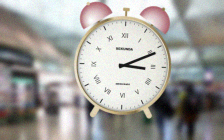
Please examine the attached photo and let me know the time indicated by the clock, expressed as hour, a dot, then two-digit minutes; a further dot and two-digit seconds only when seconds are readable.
3.11
